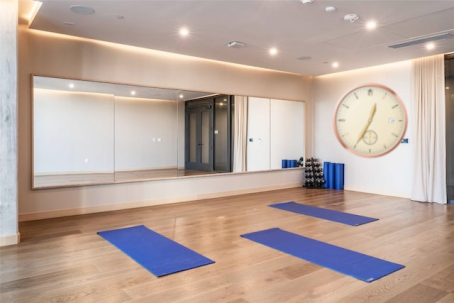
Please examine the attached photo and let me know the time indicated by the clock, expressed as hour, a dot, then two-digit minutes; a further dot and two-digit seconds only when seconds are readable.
12.35
